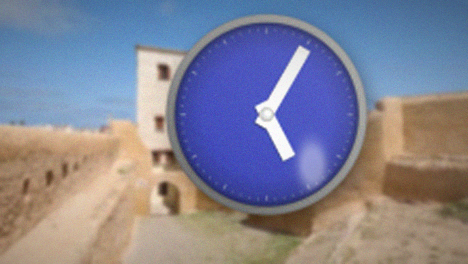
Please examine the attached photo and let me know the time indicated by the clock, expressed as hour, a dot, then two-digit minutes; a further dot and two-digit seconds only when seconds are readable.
5.05
